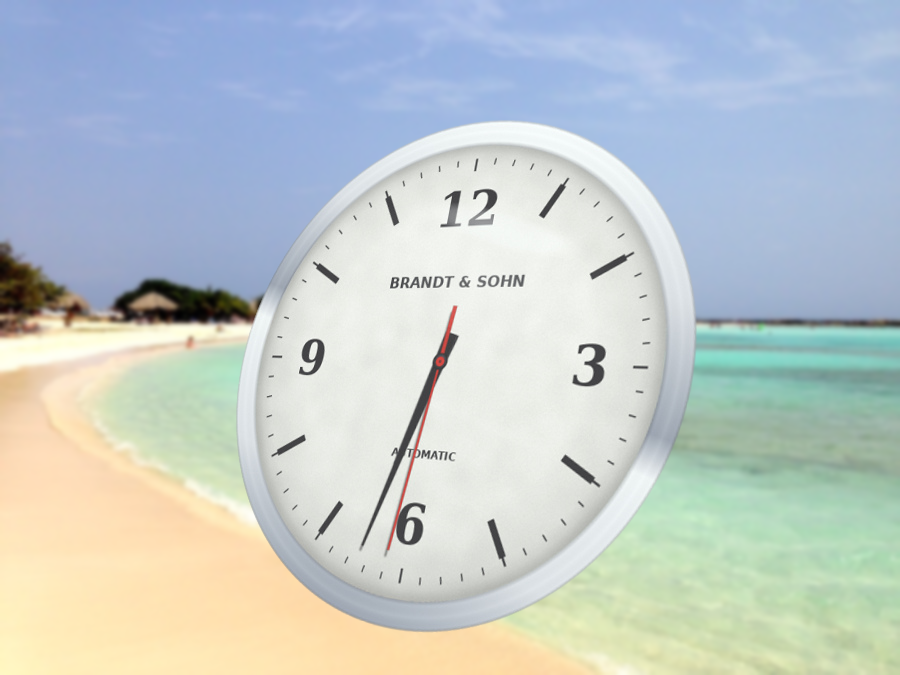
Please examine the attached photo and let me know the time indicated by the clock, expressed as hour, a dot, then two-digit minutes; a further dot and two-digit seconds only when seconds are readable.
6.32.31
